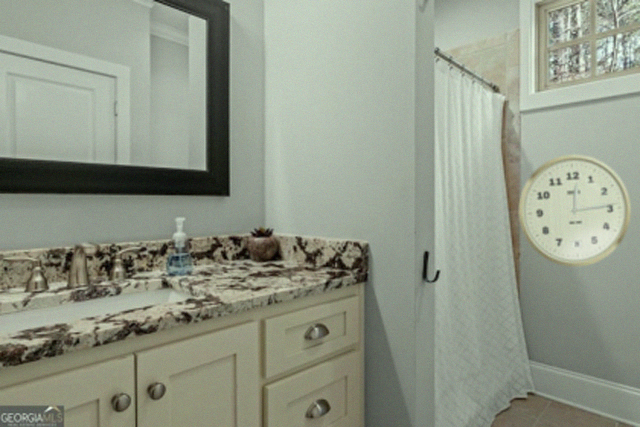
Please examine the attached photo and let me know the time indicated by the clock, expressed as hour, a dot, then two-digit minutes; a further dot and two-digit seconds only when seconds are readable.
12.14
